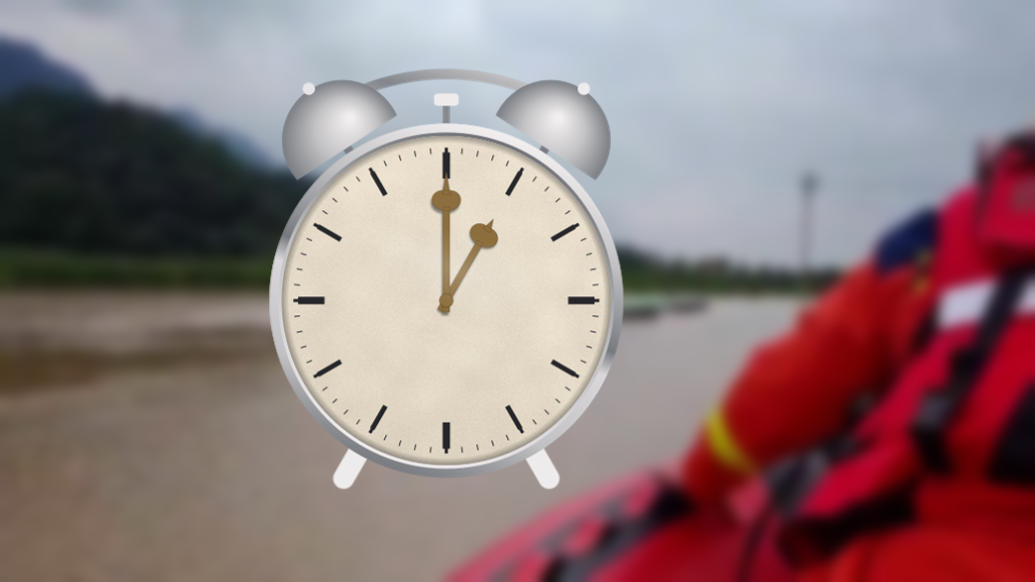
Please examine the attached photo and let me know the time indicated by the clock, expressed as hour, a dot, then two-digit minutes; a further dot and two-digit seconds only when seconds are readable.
1.00
